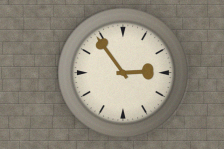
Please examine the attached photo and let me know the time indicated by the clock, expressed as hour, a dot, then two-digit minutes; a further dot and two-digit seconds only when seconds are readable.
2.54
